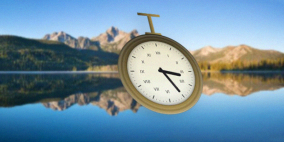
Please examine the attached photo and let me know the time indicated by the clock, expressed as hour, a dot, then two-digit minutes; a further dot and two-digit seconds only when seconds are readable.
3.25
